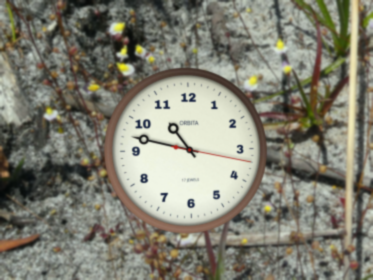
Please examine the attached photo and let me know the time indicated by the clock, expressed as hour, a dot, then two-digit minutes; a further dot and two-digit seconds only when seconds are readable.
10.47.17
